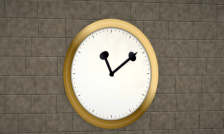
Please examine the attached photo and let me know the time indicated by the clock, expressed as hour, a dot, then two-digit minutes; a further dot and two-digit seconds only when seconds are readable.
11.09
